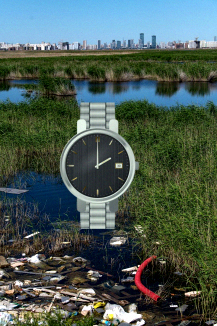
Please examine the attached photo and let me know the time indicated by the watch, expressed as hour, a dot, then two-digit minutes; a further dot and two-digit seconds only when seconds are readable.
2.00
